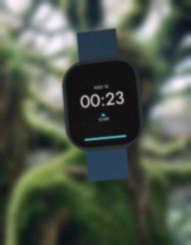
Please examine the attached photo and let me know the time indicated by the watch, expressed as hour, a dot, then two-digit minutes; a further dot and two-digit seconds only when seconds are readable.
0.23
